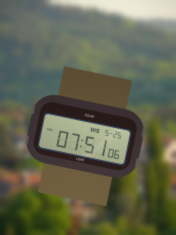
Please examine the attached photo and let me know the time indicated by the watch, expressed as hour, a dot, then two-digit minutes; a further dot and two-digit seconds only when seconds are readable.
7.51
